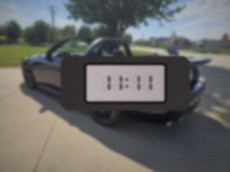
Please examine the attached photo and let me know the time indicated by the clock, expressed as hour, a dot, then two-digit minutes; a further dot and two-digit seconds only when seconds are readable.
11.11
